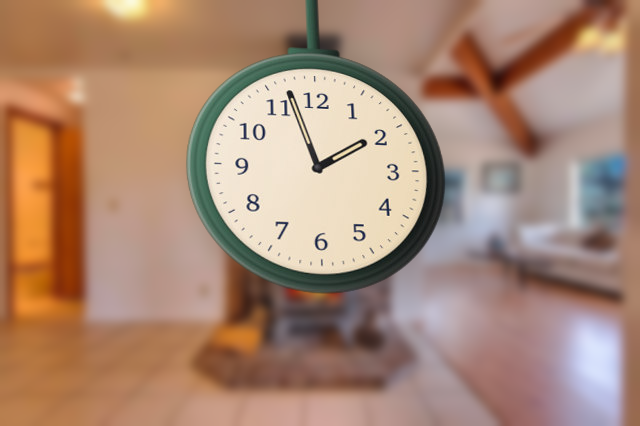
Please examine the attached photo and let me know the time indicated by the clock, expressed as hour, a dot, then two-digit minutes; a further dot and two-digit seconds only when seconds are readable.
1.57
